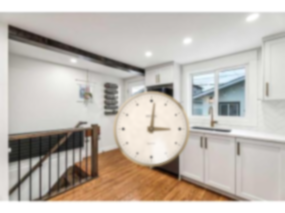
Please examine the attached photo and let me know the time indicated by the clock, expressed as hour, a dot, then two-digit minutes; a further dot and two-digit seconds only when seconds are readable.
3.01
